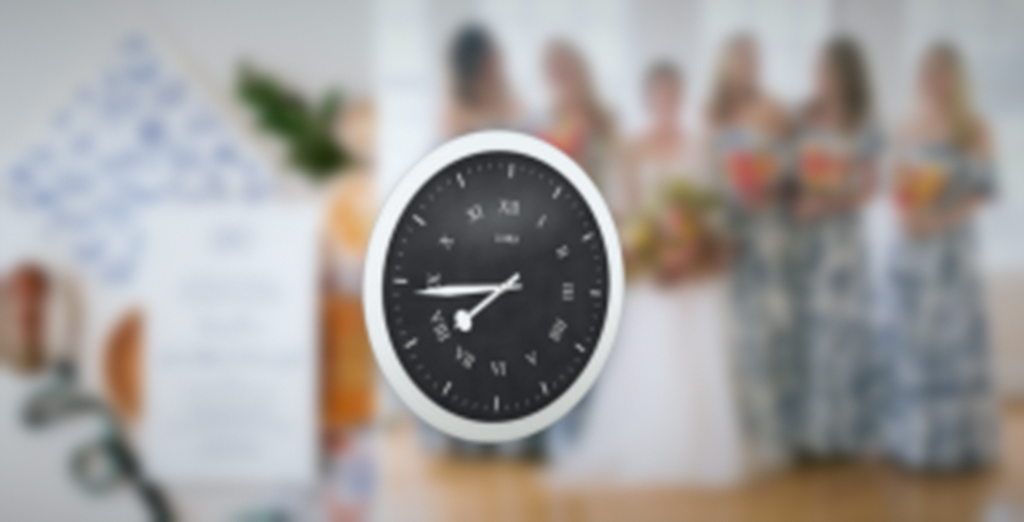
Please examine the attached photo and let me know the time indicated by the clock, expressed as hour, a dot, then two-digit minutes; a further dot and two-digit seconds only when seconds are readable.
7.44
